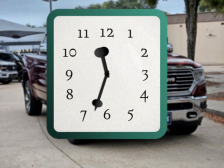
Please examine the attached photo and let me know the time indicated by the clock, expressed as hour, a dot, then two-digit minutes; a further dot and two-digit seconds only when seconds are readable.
11.33
